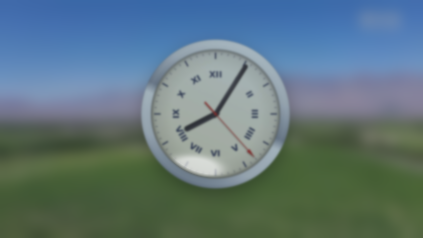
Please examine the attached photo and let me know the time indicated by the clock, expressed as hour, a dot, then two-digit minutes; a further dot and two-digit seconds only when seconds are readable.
8.05.23
